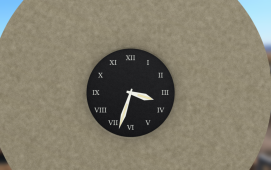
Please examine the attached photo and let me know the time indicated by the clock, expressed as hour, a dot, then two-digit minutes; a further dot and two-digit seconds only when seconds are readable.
3.33
